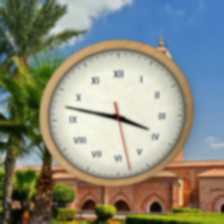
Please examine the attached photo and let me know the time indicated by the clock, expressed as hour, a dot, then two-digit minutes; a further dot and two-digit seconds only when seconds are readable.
3.47.28
